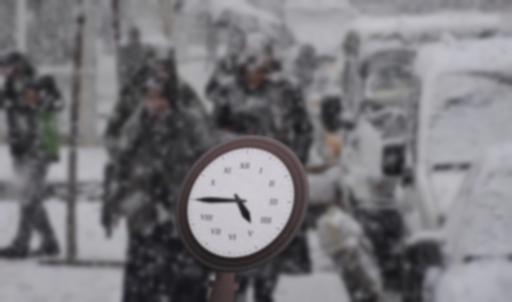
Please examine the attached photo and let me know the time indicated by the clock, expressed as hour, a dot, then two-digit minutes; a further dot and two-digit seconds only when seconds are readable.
4.45
